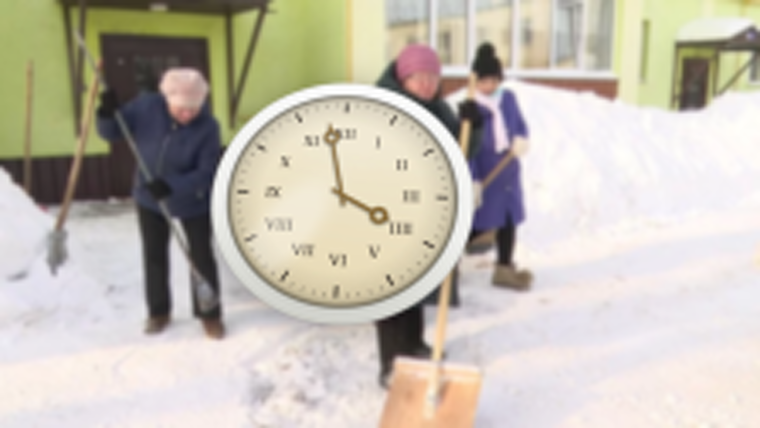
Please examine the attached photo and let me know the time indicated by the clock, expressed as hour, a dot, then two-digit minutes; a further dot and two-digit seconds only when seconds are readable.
3.58
